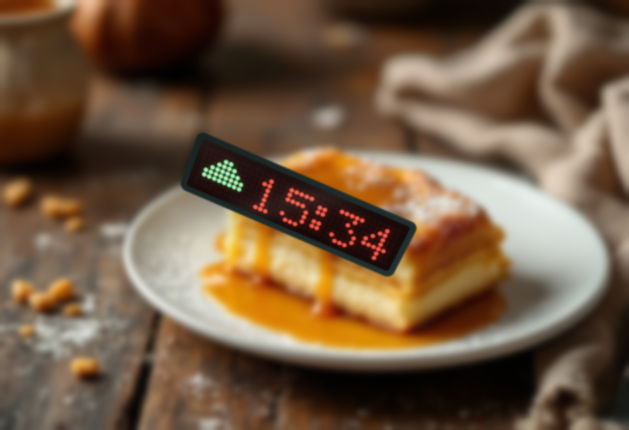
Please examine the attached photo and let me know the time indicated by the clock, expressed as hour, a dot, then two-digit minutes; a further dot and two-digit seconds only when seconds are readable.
15.34
